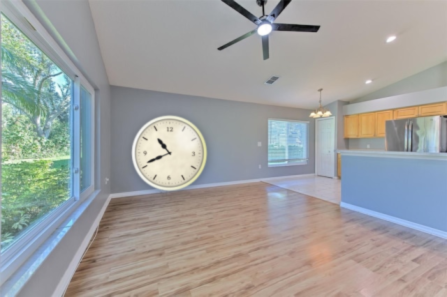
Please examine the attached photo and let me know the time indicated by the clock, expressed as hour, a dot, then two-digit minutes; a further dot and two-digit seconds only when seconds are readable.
10.41
